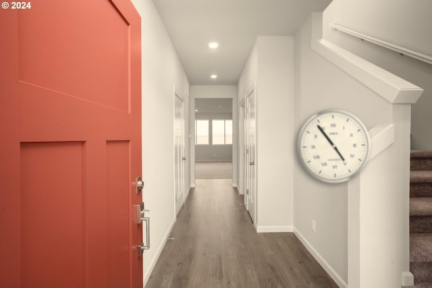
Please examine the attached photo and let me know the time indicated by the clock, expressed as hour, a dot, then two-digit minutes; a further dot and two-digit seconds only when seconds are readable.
4.54
